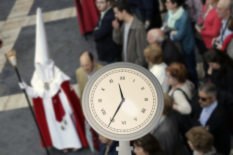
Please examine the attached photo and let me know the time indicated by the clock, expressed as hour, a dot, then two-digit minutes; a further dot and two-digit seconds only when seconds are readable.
11.35
